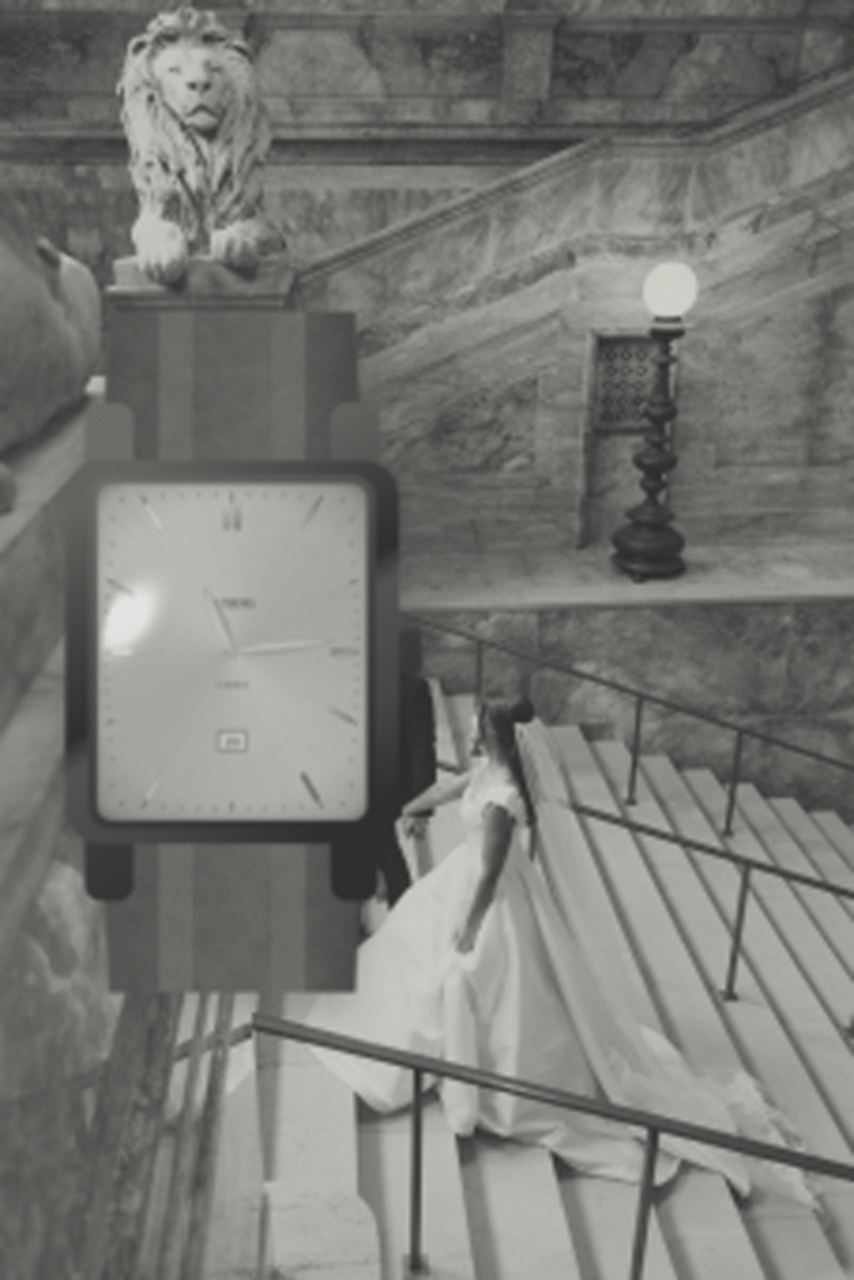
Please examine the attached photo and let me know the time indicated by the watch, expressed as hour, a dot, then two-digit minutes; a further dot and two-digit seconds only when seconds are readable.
11.14
